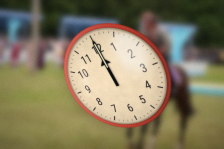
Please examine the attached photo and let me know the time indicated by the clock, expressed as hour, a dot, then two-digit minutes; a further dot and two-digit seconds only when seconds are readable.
12.00
